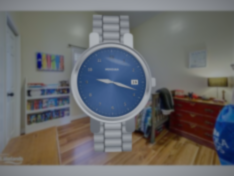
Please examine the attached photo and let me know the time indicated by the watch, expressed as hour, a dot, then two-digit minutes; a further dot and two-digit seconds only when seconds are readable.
9.18
